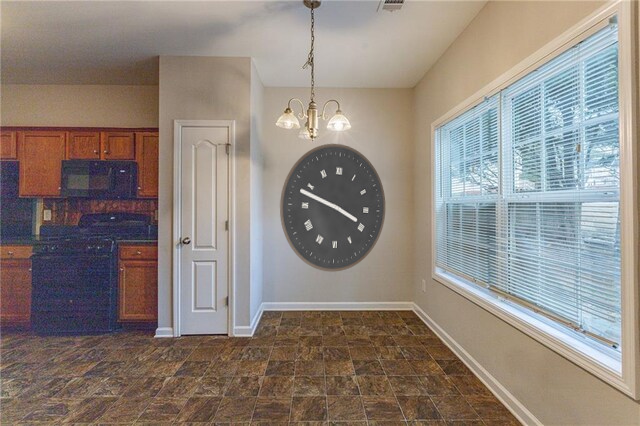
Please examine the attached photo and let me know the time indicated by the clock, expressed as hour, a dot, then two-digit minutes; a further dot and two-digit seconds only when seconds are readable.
3.48
